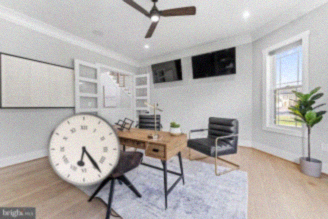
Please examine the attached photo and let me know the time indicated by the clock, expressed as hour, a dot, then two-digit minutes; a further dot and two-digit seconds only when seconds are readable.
6.24
